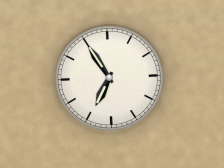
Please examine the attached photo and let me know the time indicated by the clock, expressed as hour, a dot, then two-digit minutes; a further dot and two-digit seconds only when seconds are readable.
6.55
